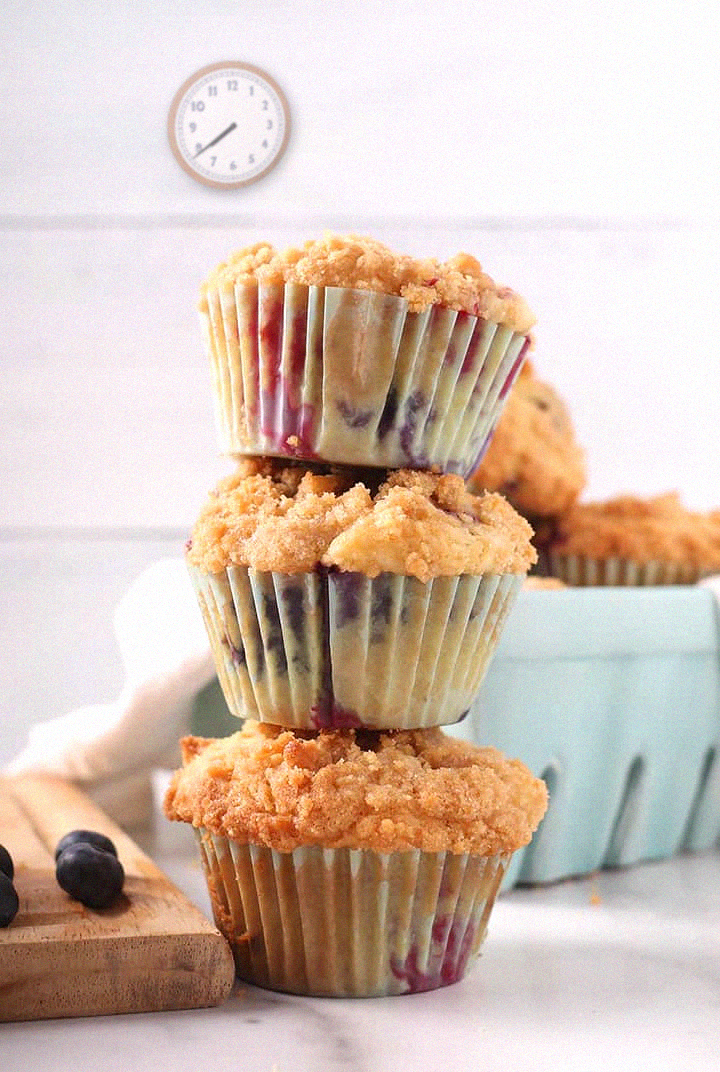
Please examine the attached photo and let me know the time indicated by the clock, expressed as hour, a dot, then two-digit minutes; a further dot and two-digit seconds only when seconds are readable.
7.39
